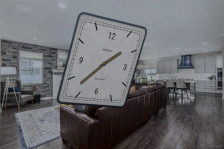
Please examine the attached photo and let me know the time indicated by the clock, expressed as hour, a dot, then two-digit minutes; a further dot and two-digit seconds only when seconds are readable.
1.37
